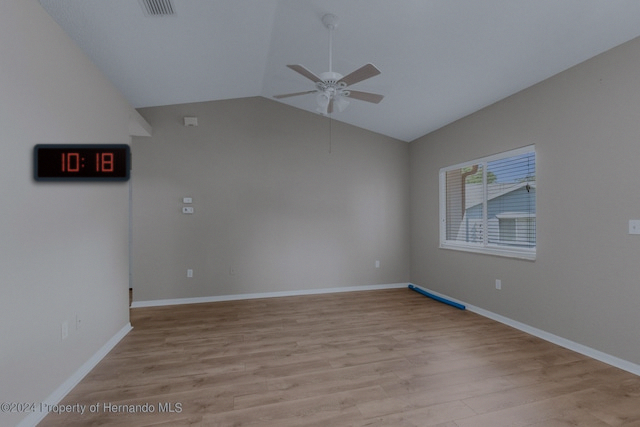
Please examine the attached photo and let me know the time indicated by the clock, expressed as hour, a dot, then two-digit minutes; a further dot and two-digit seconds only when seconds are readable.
10.18
